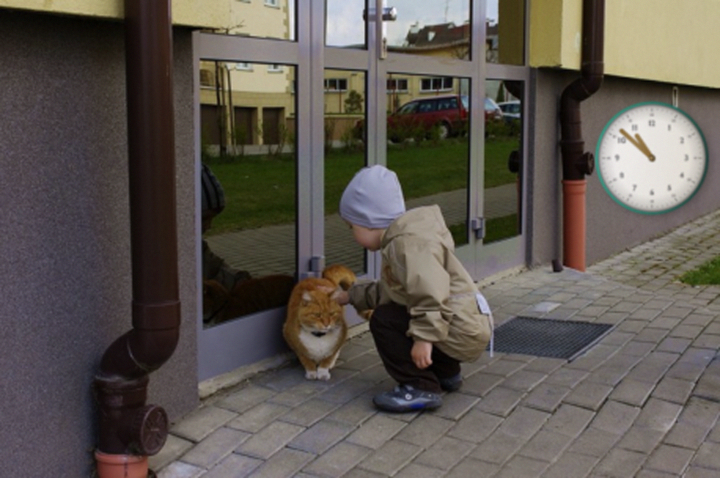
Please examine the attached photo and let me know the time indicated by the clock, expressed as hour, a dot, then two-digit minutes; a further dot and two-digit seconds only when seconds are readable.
10.52
